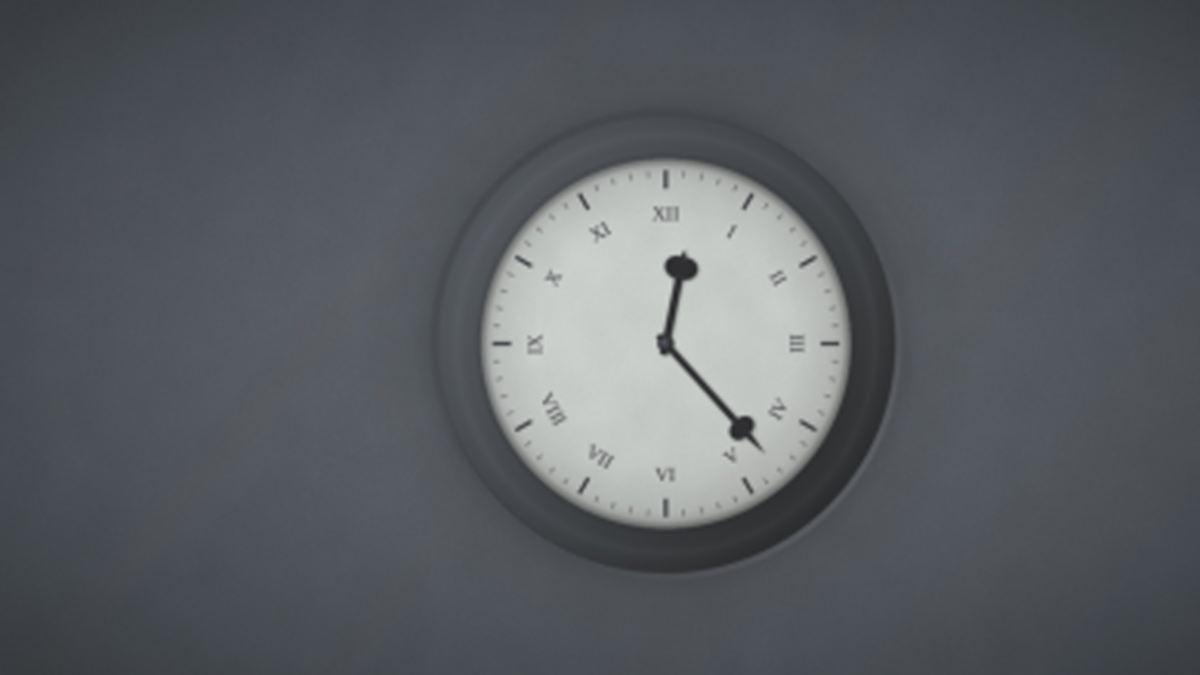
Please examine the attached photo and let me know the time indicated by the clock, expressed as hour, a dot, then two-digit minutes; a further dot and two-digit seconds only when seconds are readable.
12.23
